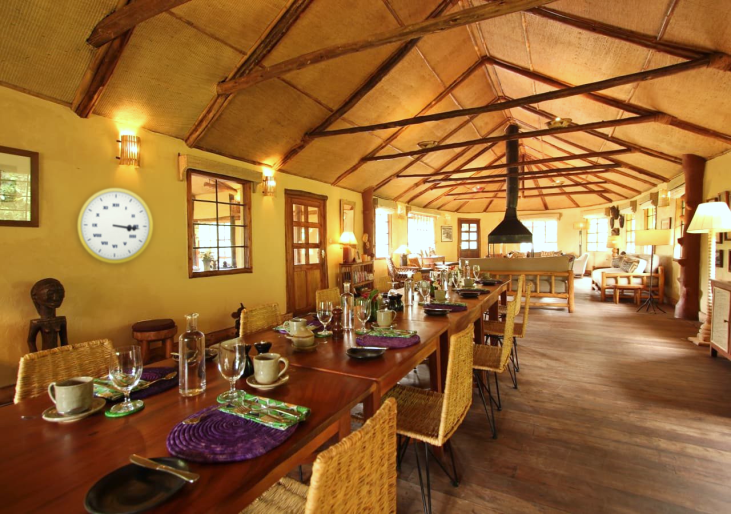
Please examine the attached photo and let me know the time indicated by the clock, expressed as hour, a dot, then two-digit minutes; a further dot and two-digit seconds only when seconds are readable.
3.16
